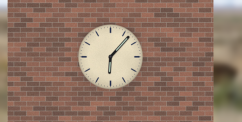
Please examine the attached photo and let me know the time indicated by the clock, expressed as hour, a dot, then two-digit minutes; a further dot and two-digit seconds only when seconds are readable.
6.07
